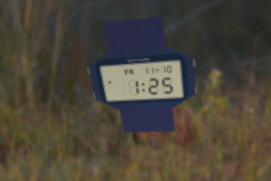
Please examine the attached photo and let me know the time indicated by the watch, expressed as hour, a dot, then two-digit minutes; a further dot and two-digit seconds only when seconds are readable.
1.25
